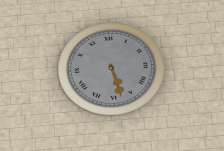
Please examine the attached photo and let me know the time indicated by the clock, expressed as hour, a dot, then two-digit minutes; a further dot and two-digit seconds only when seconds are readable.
5.28
